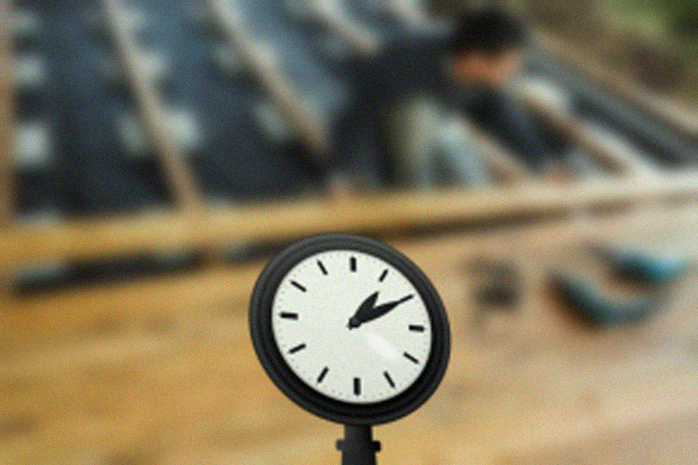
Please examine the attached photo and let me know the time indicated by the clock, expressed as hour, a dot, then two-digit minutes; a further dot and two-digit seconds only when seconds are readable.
1.10
